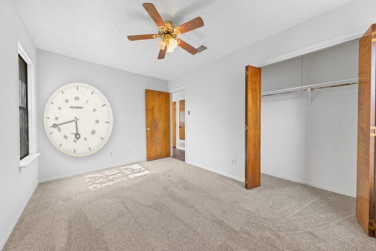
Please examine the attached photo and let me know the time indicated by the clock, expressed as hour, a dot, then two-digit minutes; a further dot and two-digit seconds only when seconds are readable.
5.42
